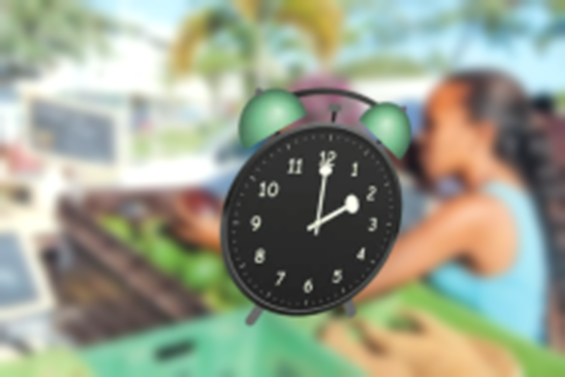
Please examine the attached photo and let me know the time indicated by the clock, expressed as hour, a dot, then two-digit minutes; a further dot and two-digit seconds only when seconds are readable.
2.00
